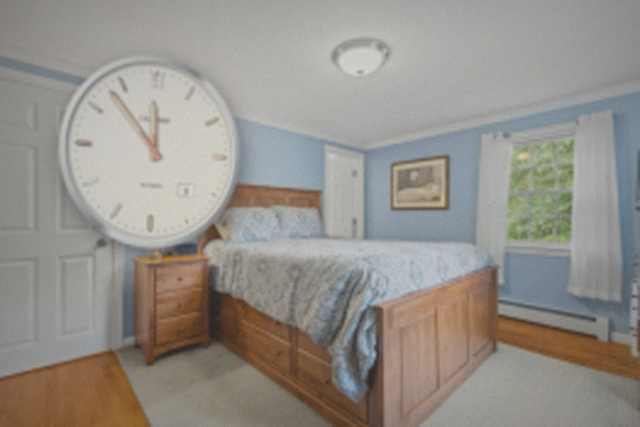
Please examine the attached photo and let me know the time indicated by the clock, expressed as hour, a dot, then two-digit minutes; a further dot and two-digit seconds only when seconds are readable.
11.53
